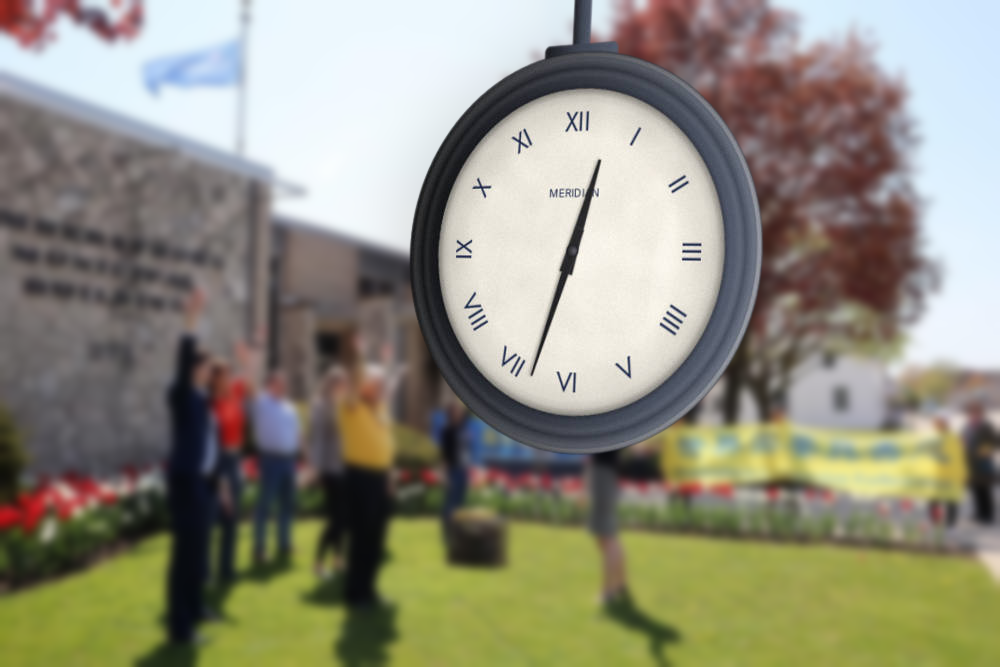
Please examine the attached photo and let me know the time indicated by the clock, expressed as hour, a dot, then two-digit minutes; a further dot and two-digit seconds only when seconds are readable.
12.33
